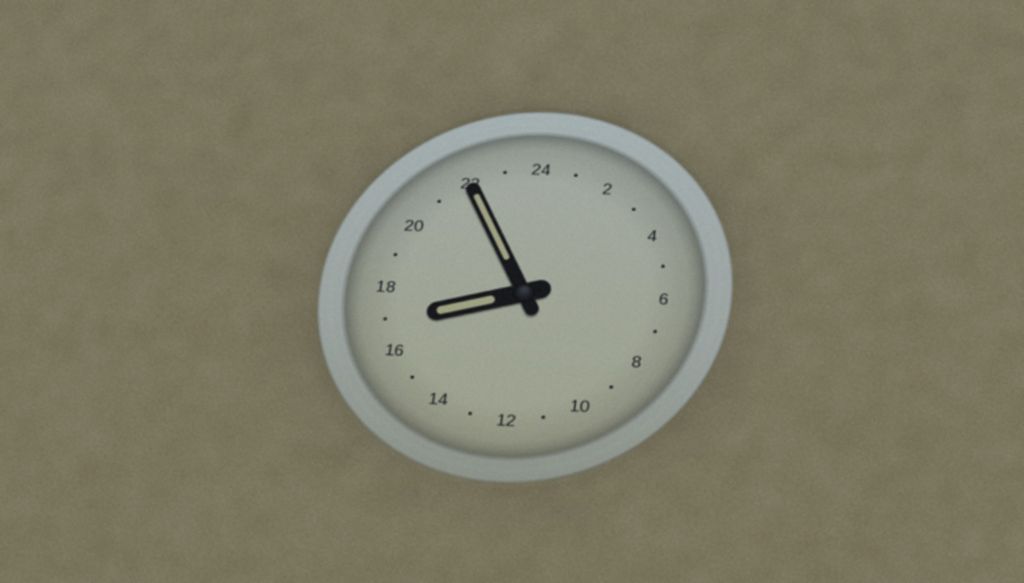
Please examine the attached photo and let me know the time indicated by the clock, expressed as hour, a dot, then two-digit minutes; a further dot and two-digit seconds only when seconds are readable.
16.55
